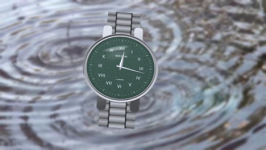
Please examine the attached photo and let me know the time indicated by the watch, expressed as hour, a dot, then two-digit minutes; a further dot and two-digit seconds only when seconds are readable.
12.17
